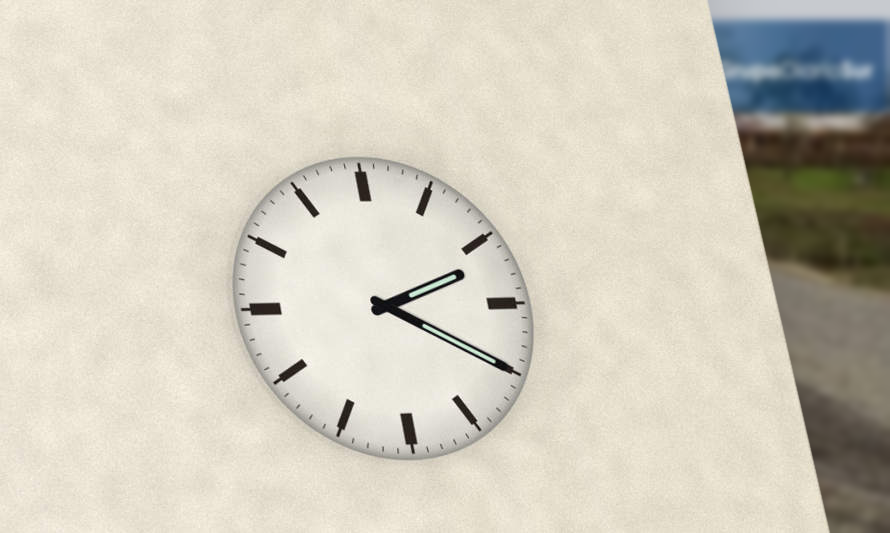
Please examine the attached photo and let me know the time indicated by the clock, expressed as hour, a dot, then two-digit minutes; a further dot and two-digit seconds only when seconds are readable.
2.20
